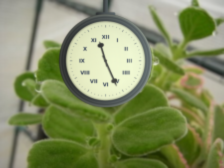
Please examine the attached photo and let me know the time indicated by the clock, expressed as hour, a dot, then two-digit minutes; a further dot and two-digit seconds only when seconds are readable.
11.26
